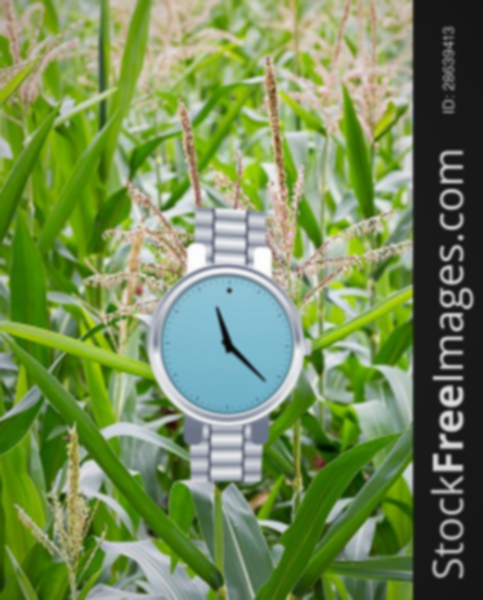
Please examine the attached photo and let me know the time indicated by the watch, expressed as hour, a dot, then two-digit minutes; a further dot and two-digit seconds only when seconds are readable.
11.22
